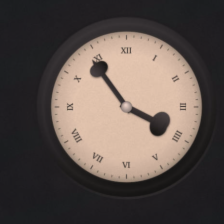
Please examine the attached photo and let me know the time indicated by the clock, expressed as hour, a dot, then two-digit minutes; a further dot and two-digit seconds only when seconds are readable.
3.54
